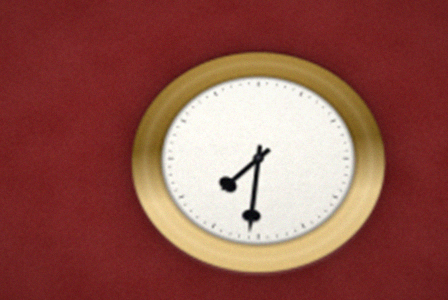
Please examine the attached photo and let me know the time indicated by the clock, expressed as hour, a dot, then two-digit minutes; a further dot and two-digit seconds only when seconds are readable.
7.31
